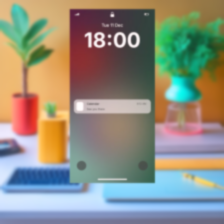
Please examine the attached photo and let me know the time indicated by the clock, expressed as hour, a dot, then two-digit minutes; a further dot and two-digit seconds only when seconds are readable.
18.00
